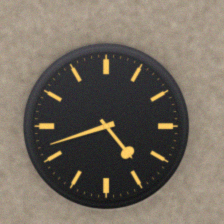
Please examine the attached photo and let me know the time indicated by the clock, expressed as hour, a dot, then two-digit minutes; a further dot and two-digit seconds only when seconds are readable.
4.42
